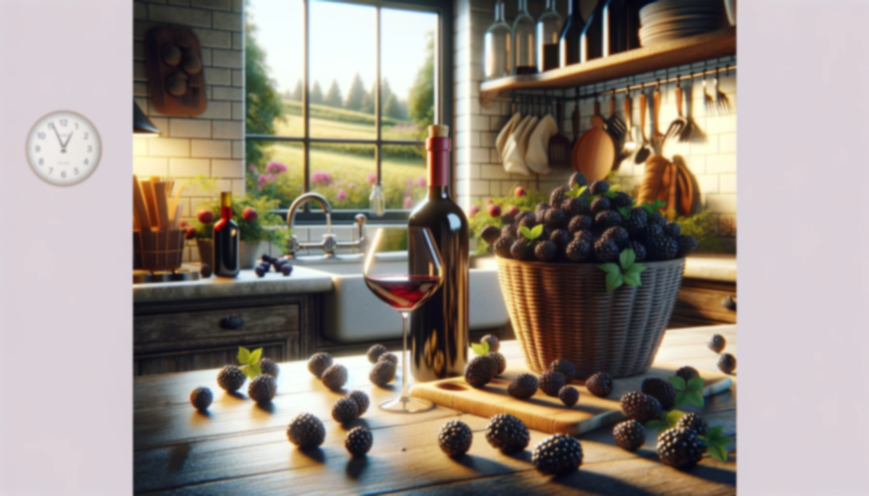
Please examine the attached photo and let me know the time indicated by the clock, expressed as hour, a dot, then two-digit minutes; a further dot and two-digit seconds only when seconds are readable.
12.56
